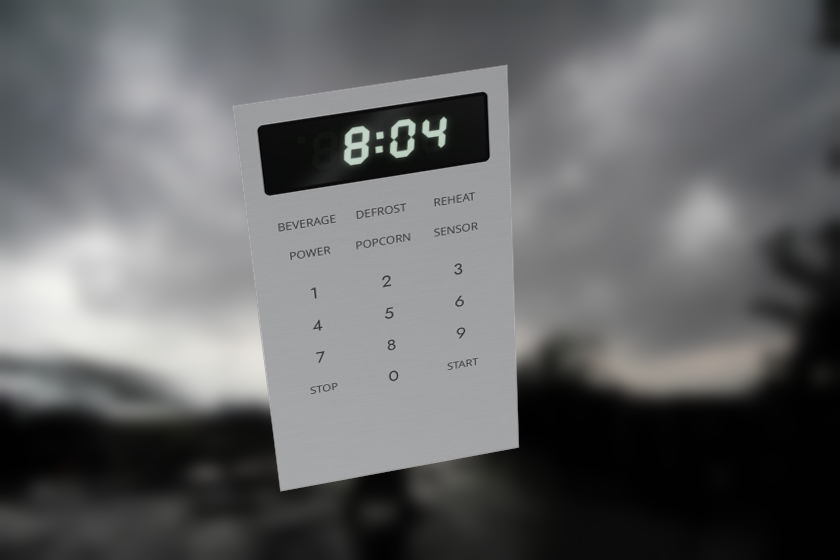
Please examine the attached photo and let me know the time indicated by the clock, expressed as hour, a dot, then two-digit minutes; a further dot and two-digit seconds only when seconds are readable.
8.04
